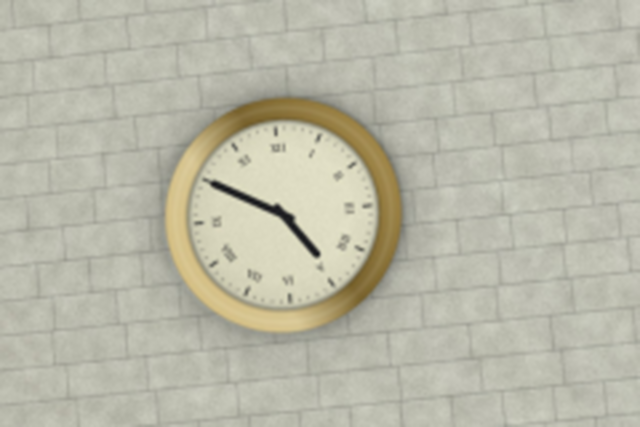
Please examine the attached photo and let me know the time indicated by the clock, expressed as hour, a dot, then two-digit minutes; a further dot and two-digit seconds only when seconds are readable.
4.50
